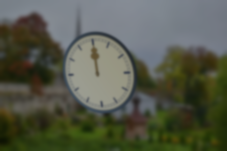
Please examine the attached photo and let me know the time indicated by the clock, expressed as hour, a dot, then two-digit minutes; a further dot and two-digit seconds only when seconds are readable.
12.00
